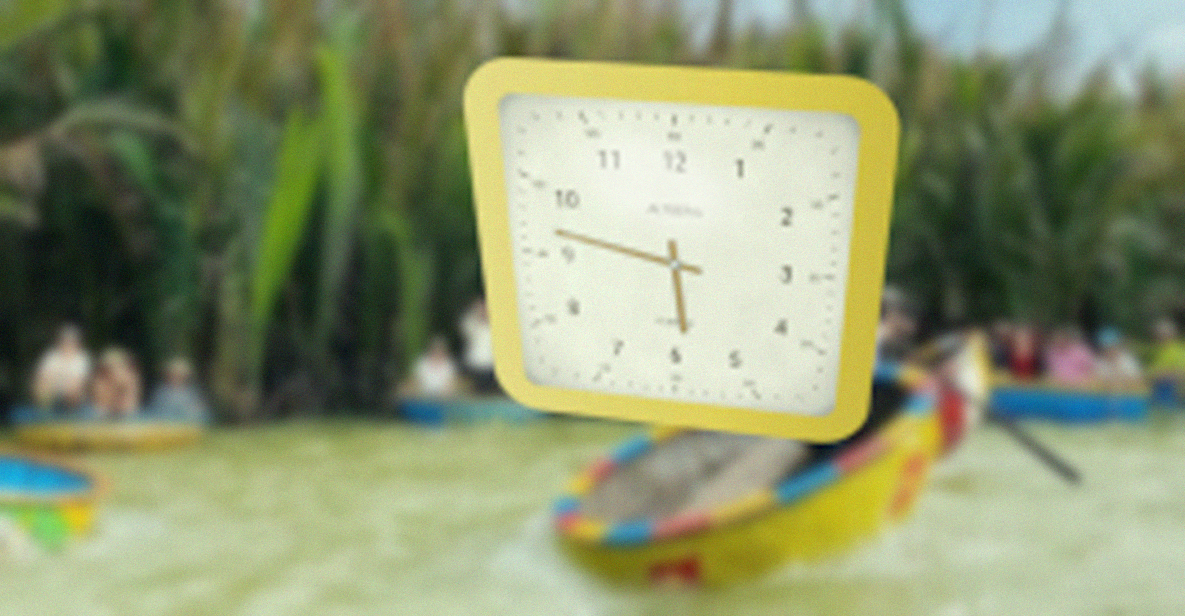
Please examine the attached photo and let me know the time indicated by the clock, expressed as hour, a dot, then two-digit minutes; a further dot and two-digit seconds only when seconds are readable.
5.47
